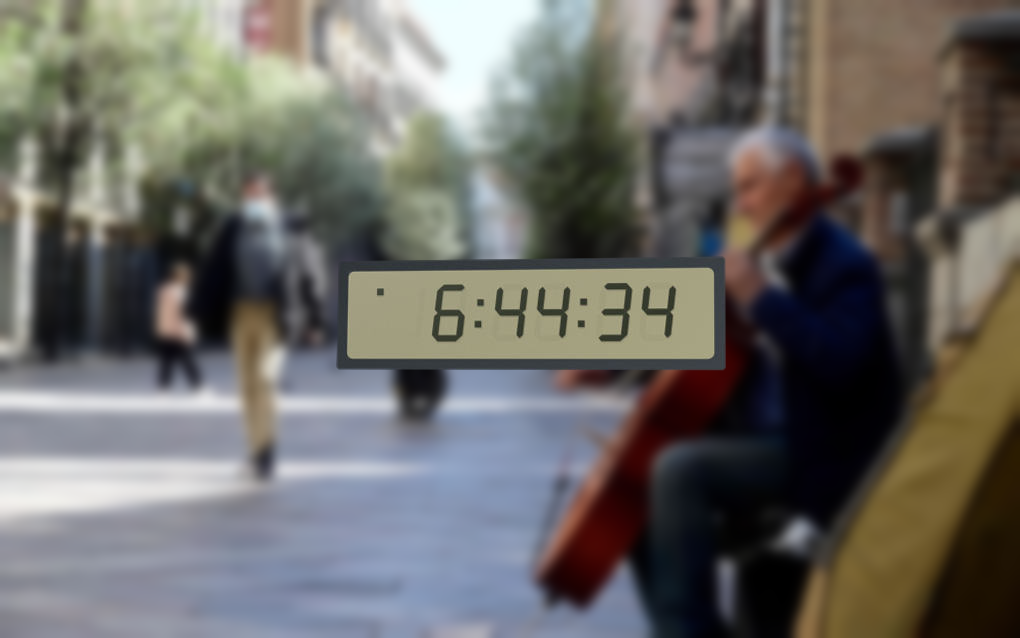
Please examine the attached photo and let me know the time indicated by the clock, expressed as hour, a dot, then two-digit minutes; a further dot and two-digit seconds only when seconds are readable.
6.44.34
